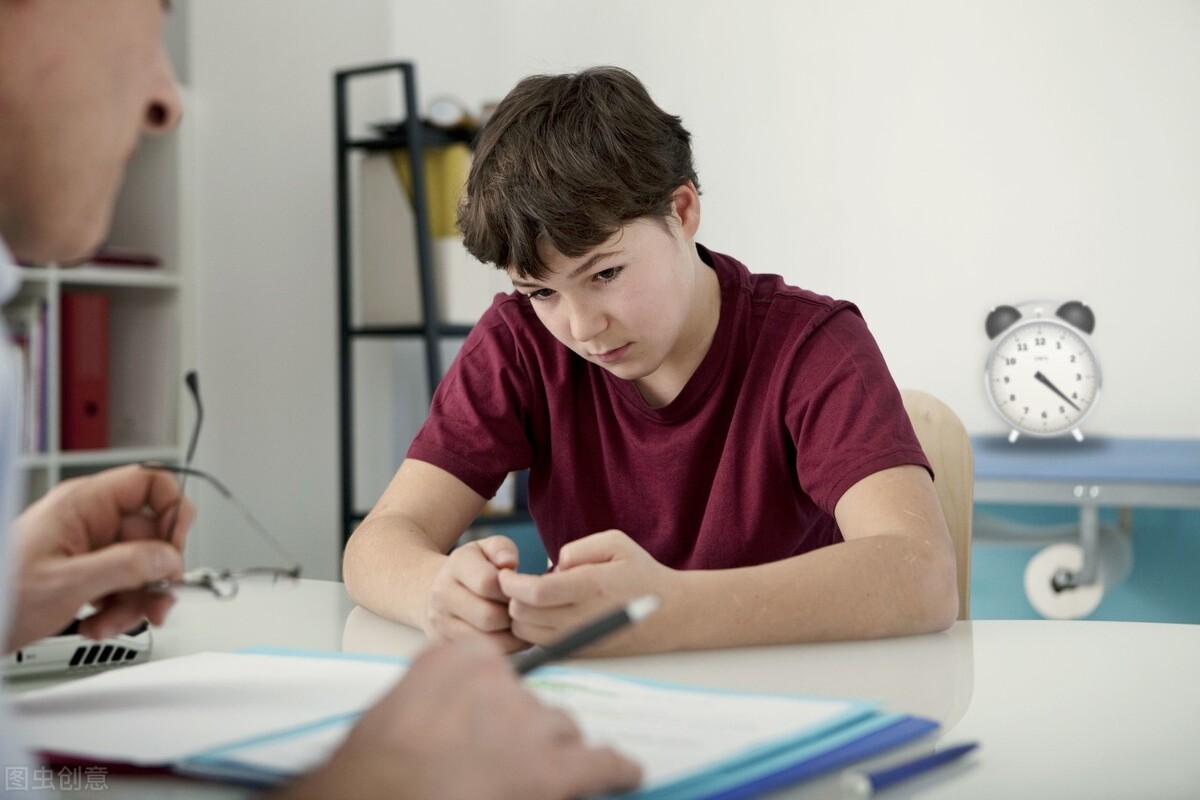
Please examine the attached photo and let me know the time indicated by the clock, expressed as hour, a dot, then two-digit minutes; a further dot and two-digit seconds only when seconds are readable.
4.22
